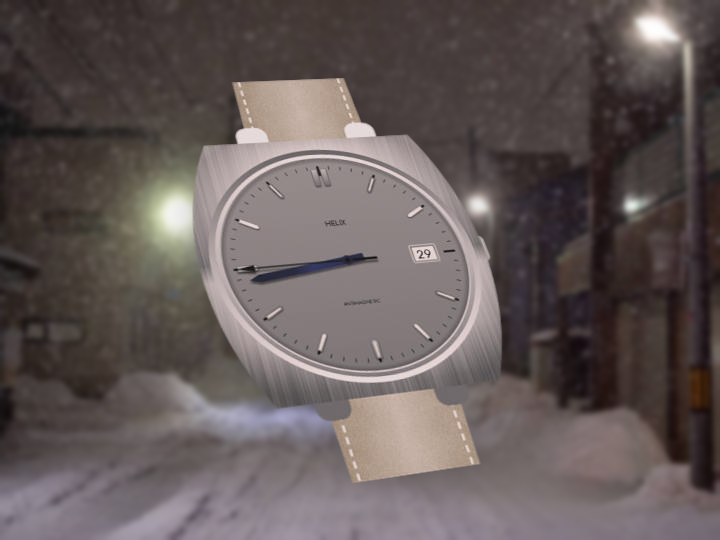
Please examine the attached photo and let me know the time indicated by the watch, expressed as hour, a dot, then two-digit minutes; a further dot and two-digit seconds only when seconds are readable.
8.43.45
